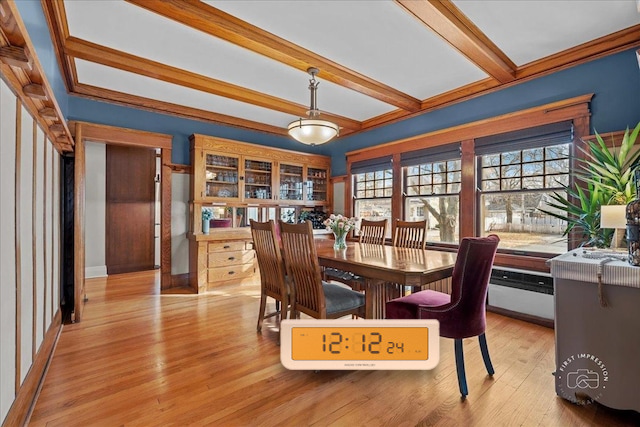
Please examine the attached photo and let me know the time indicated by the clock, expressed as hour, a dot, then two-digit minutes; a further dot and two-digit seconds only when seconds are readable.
12.12.24
